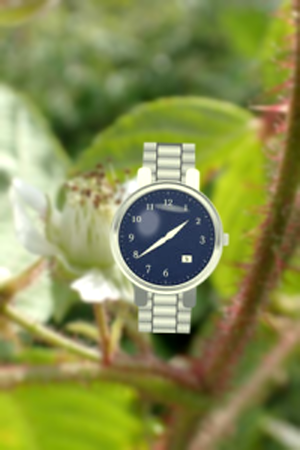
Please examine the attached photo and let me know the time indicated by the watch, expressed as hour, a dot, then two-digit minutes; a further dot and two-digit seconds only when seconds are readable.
1.39
